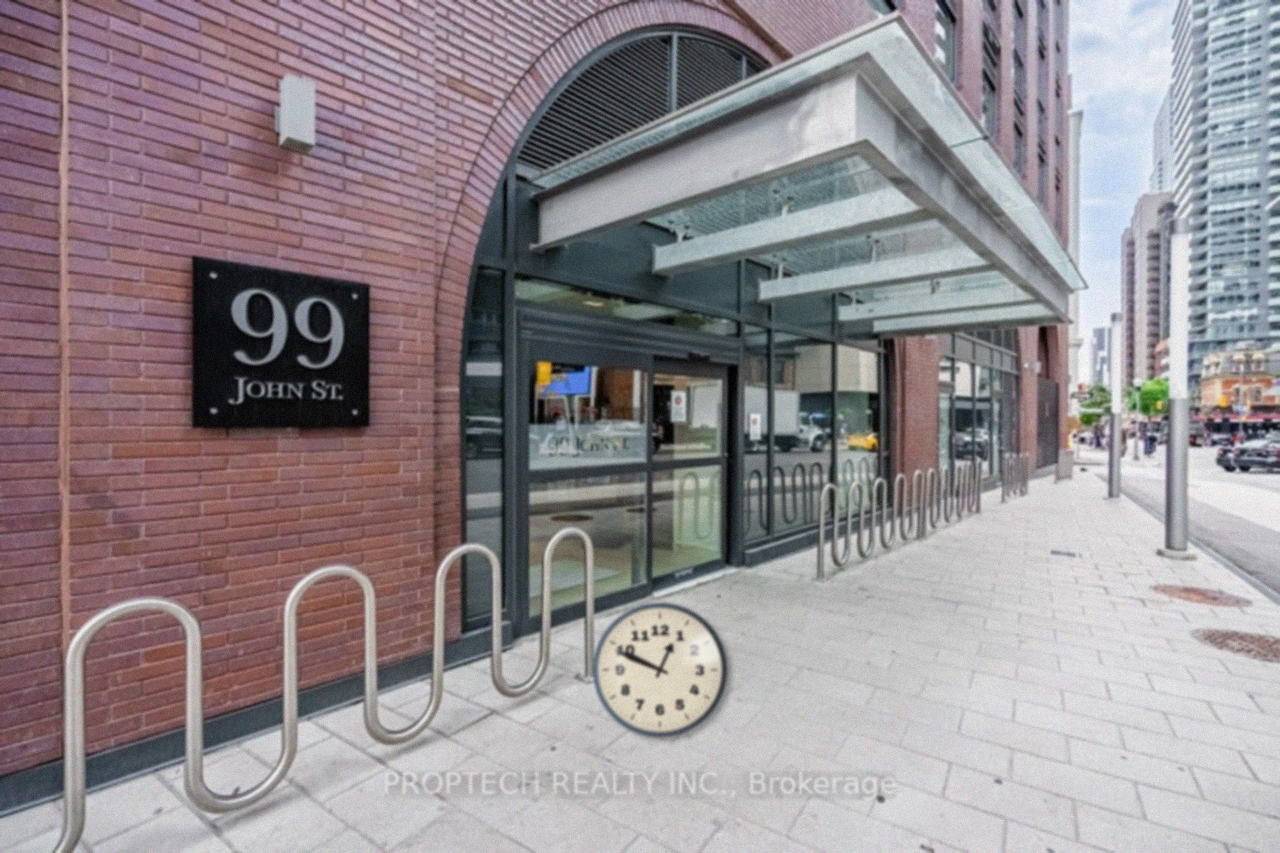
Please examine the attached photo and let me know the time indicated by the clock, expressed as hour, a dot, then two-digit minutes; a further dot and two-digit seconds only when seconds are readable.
12.49
